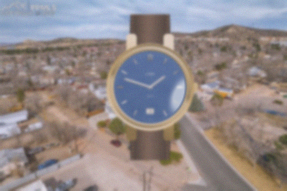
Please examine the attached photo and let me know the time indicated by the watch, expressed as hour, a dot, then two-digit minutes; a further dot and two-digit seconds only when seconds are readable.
1.48
